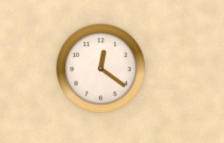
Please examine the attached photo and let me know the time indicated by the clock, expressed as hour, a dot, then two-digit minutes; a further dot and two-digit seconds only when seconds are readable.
12.21
